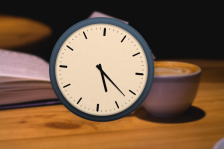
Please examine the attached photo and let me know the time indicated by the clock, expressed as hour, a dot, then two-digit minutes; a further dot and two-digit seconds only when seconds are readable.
5.22
